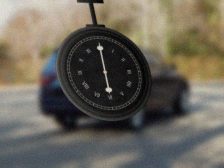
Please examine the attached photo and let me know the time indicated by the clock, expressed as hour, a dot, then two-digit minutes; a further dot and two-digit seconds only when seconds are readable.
6.00
